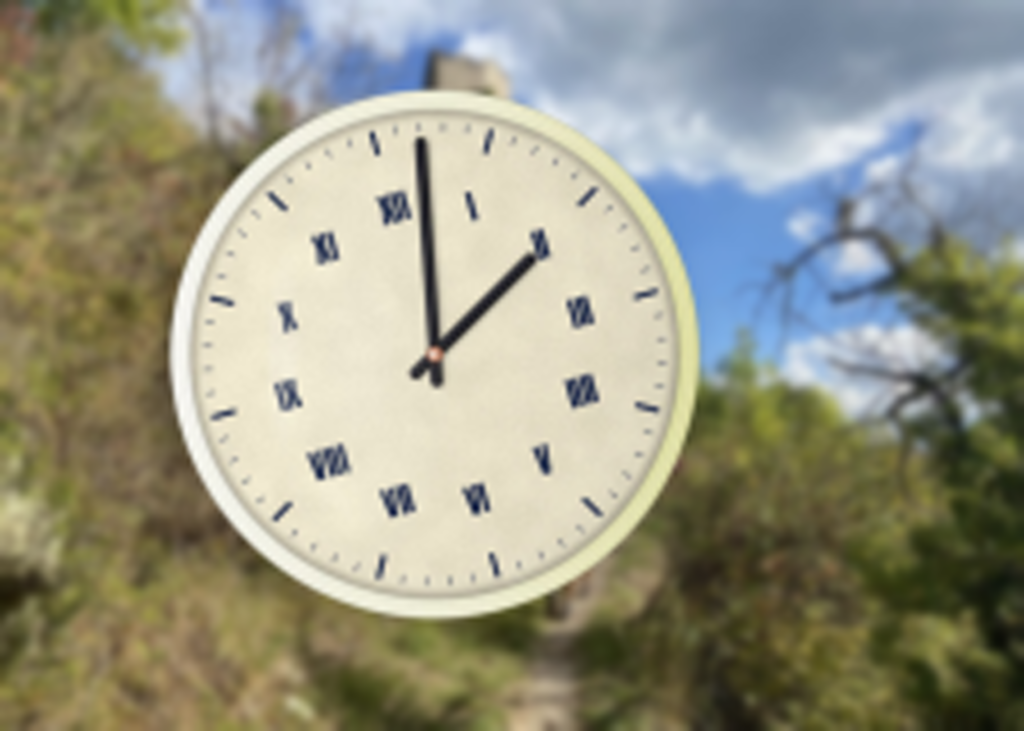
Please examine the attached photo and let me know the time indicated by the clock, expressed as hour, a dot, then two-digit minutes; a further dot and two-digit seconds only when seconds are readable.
2.02
